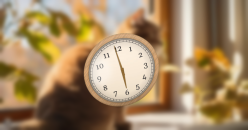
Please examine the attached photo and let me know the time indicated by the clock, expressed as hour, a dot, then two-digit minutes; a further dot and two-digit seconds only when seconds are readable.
5.59
